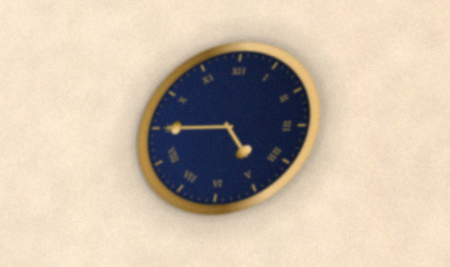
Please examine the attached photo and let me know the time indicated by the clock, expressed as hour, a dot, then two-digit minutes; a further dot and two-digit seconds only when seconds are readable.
4.45
